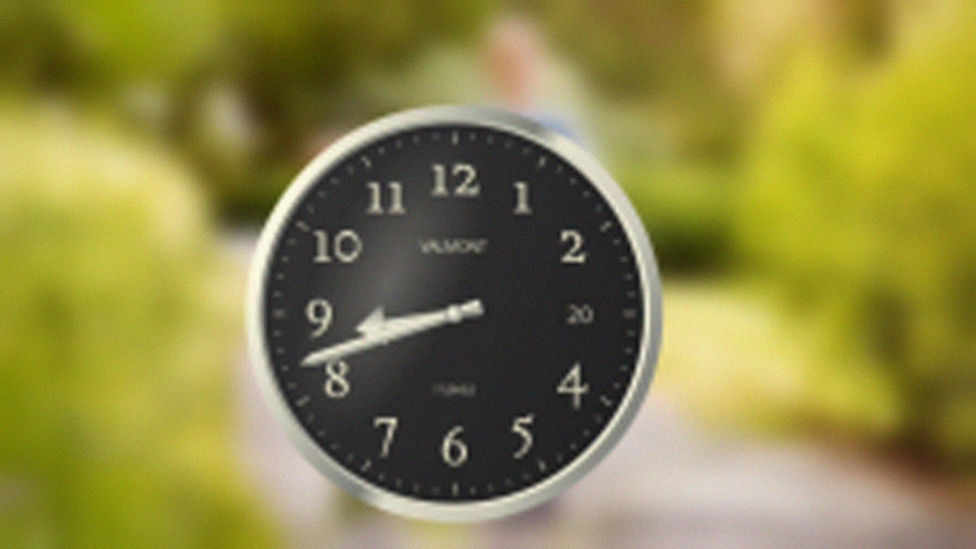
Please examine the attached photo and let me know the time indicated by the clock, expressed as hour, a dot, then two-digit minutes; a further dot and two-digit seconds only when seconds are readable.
8.42
